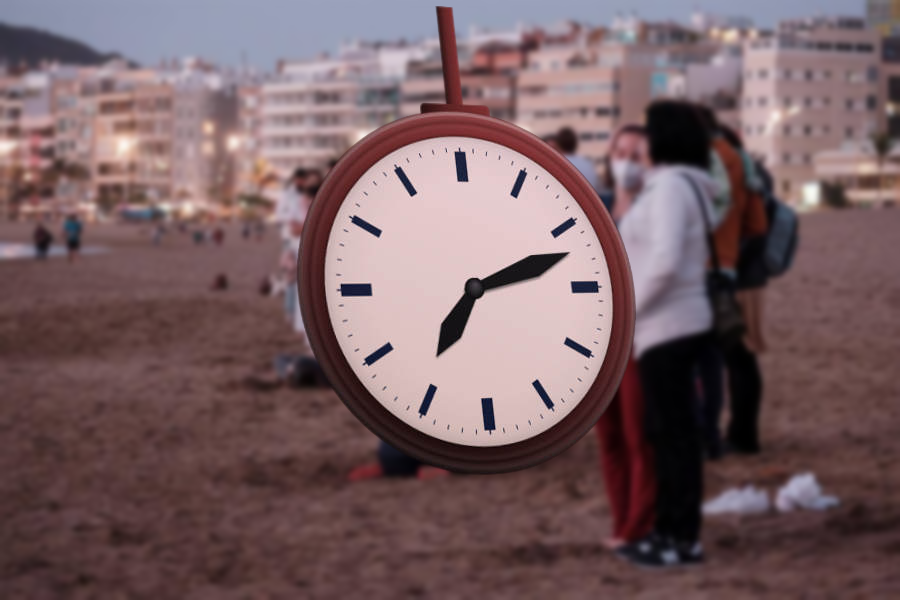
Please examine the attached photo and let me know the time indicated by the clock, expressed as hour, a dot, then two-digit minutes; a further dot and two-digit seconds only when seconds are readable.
7.12
